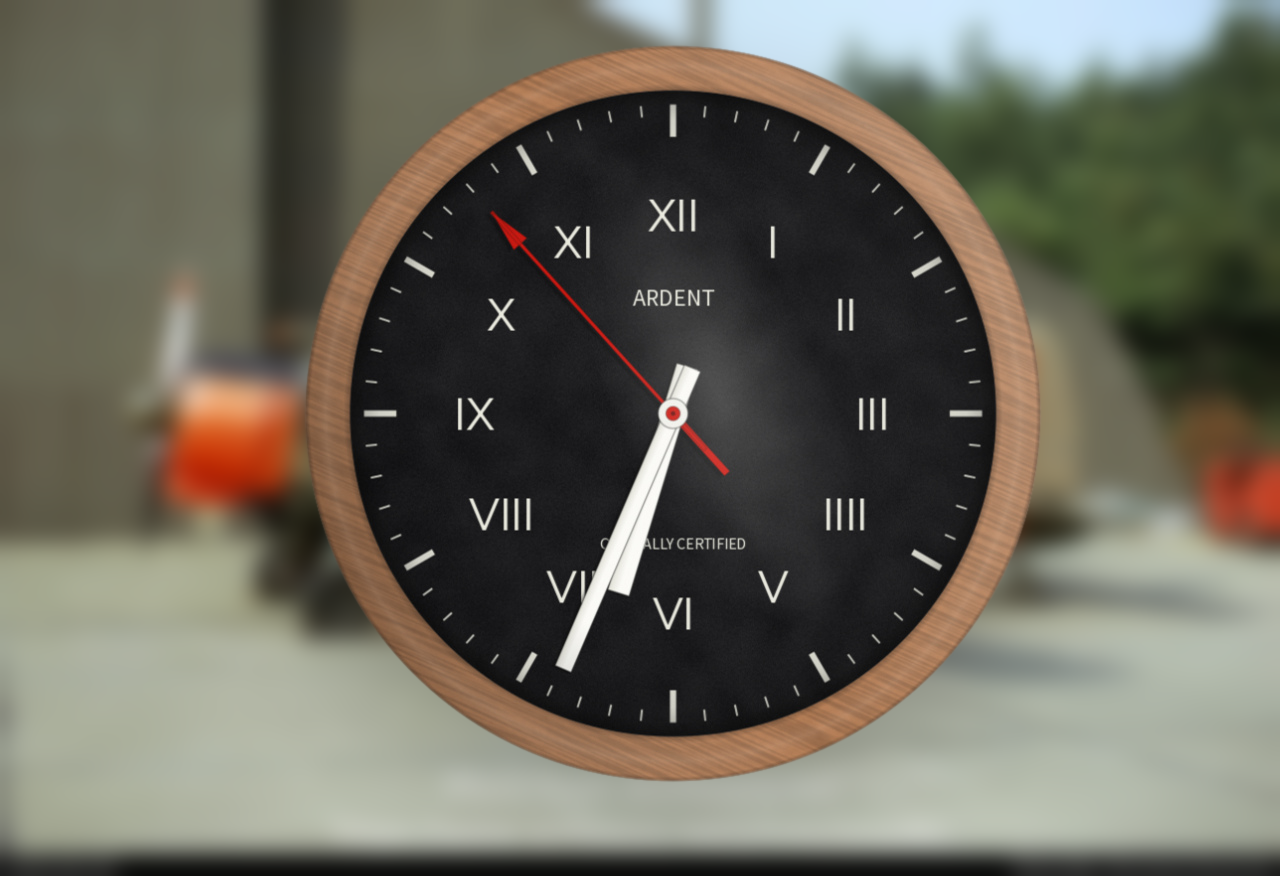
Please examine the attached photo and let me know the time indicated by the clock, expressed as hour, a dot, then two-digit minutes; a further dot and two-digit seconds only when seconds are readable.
6.33.53
